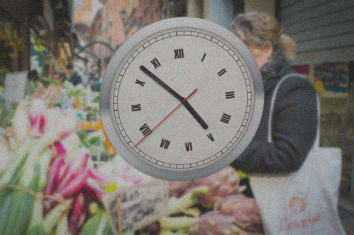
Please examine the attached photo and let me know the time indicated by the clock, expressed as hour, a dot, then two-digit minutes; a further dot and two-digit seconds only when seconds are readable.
4.52.39
